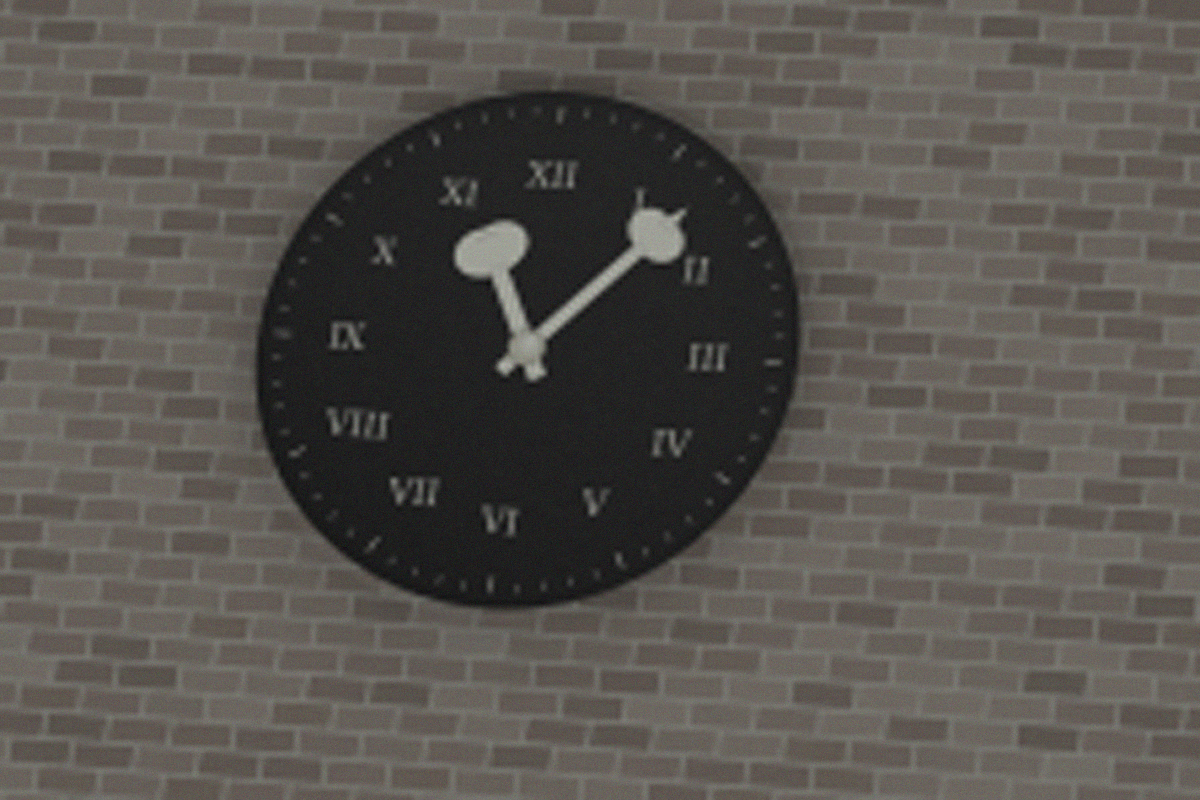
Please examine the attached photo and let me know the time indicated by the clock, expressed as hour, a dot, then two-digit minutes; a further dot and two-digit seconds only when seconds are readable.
11.07
